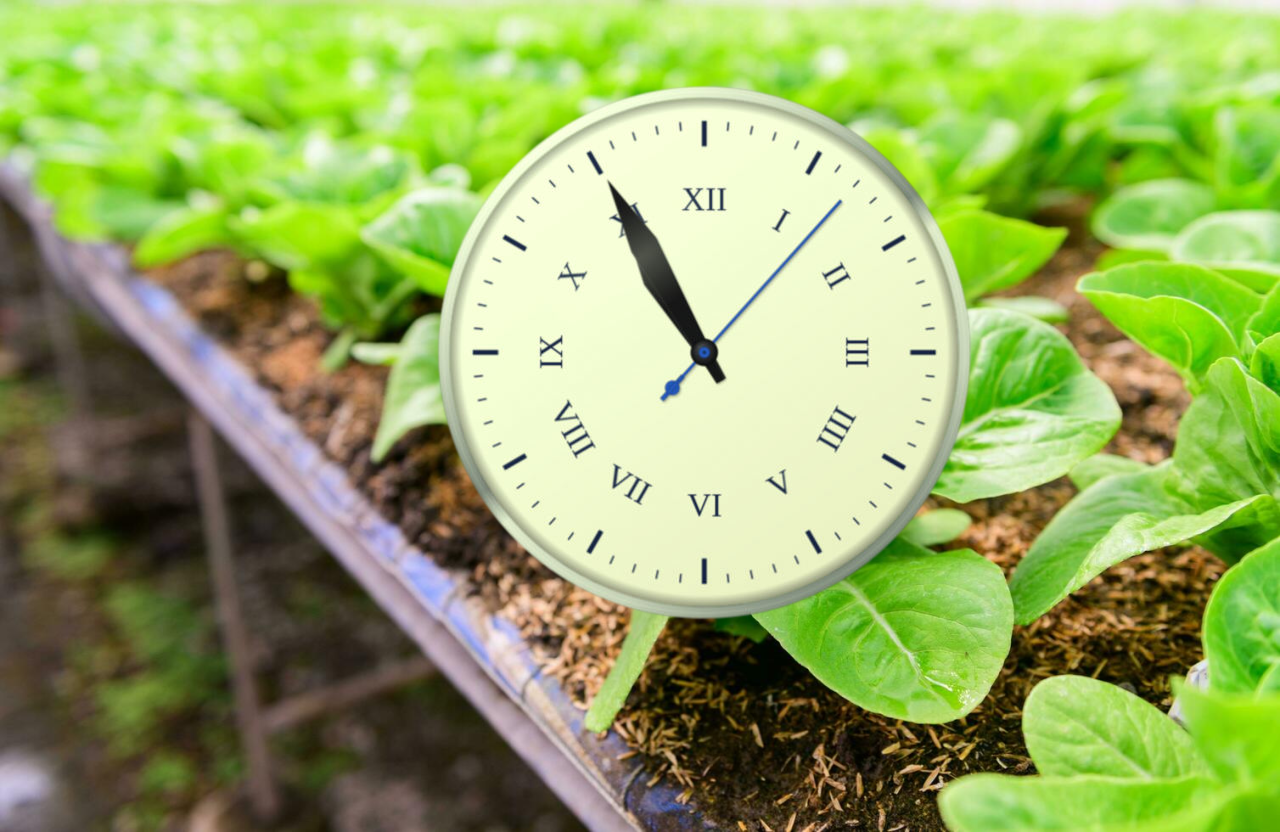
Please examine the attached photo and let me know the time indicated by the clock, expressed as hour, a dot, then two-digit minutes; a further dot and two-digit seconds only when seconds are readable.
10.55.07
